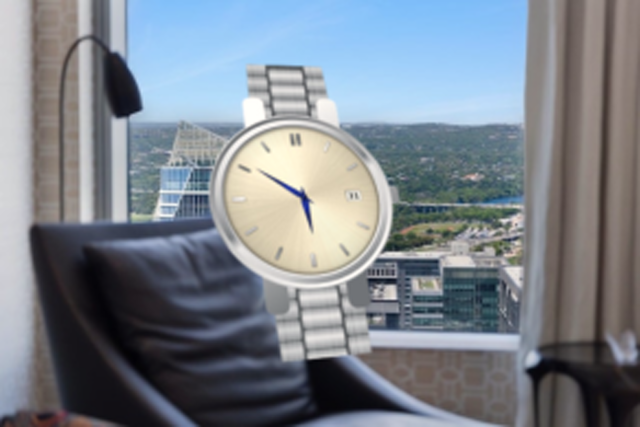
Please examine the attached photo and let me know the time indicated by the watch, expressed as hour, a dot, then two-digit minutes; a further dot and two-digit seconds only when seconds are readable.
5.51
